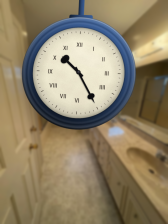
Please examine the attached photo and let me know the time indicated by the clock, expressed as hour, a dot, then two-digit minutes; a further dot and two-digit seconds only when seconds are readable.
10.25
